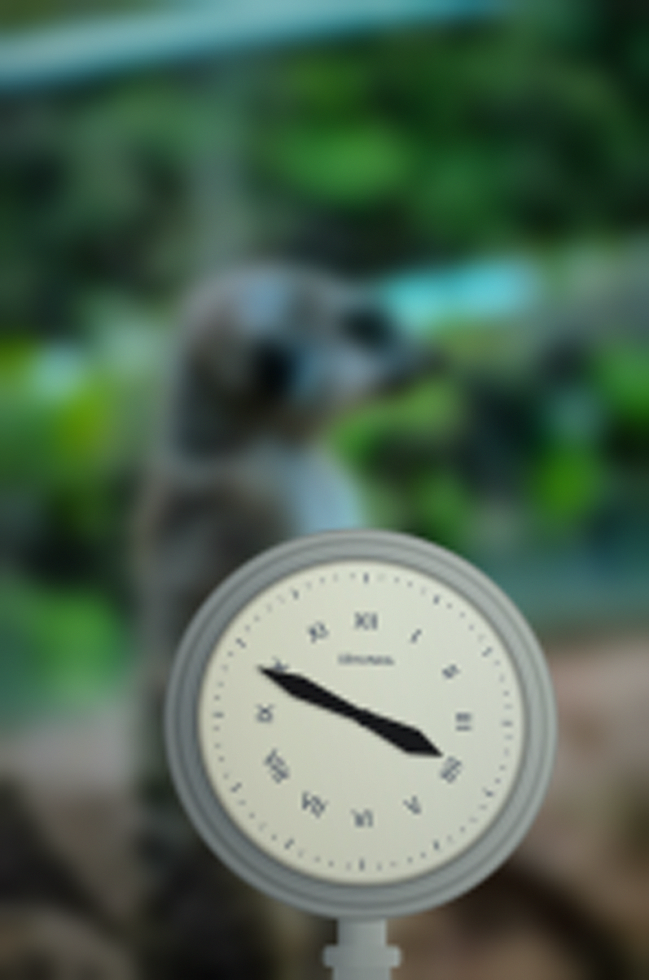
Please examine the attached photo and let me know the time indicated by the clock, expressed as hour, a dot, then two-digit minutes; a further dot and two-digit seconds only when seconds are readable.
3.49
